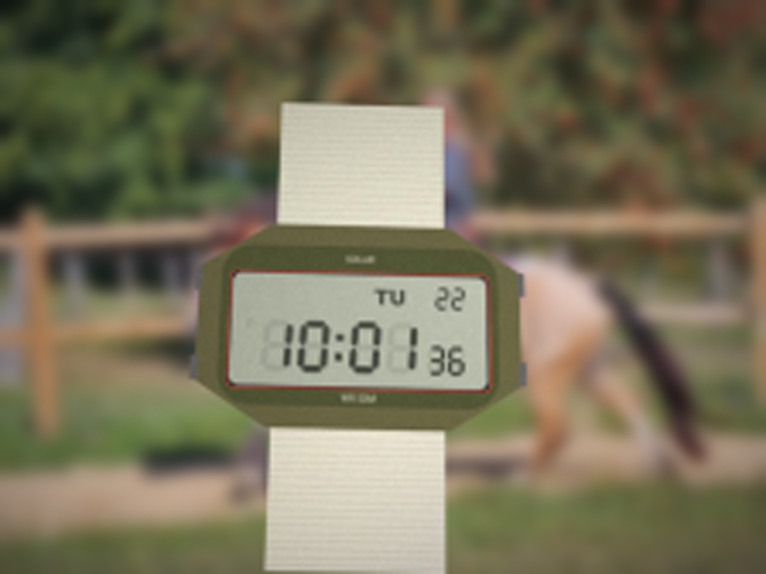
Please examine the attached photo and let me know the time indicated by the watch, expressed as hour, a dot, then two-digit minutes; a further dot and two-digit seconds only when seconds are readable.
10.01.36
